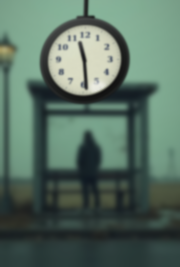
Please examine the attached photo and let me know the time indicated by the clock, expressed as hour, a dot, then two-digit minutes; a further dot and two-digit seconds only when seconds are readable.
11.29
